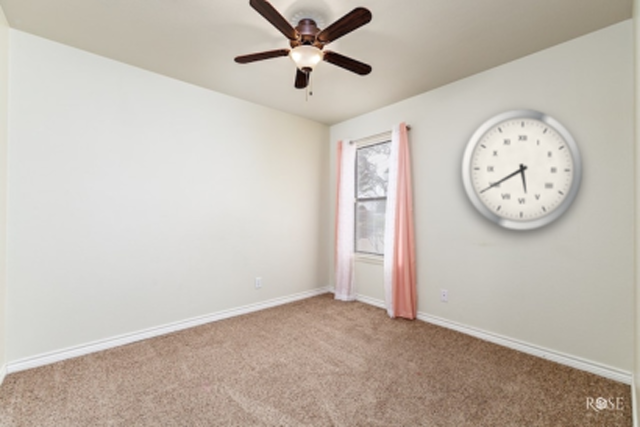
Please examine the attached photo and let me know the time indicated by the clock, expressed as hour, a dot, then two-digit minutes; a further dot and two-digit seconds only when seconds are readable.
5.40
